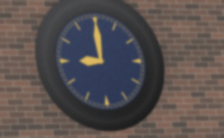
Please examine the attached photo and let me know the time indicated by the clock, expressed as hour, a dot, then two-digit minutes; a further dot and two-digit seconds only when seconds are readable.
9.00
